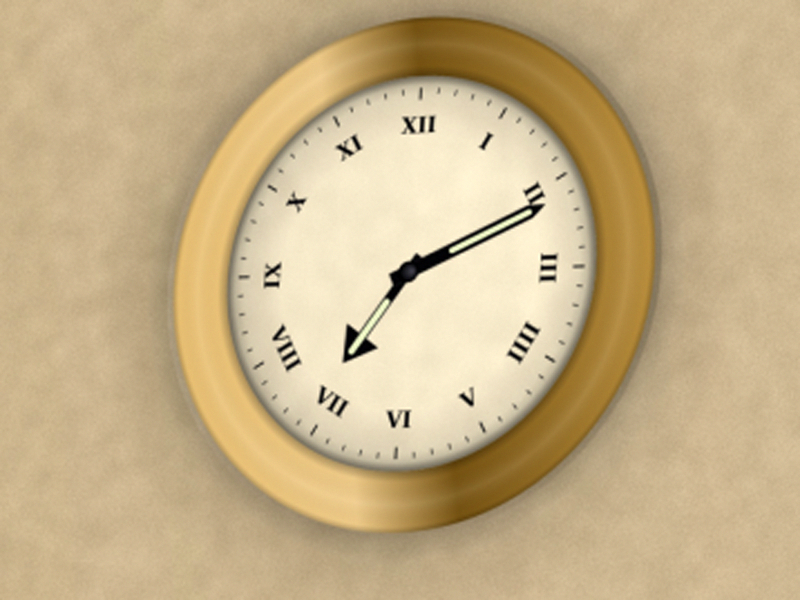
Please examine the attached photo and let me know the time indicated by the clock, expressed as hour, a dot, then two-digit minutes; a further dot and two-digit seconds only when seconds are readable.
7.11
